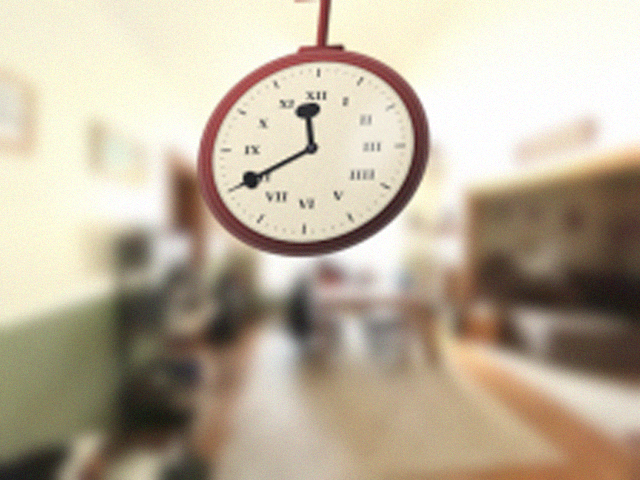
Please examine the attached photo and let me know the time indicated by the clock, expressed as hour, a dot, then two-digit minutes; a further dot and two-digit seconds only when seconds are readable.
11.40
